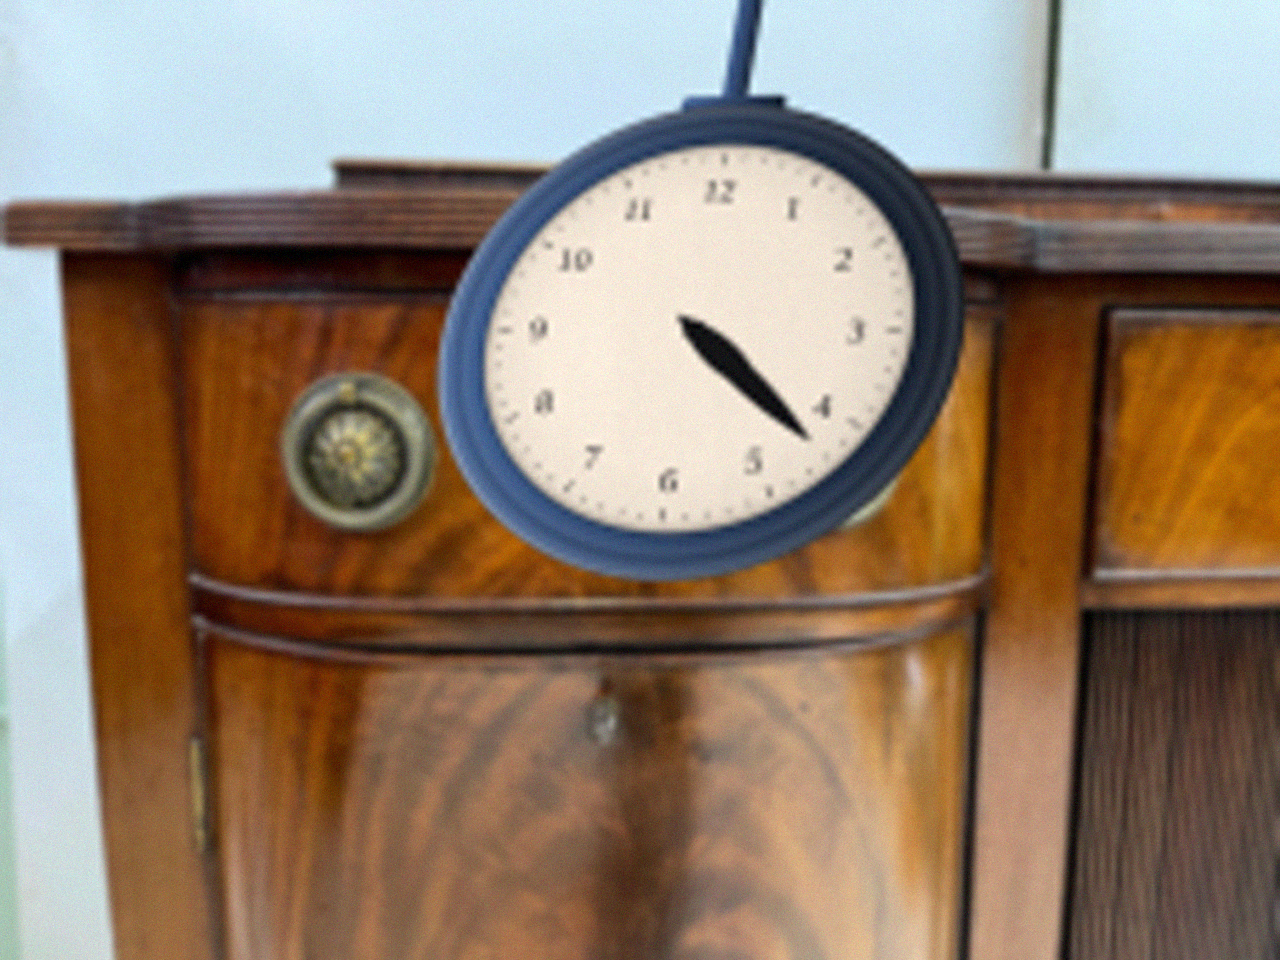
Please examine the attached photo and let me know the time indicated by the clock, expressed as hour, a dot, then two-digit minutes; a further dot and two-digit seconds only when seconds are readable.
4.22
